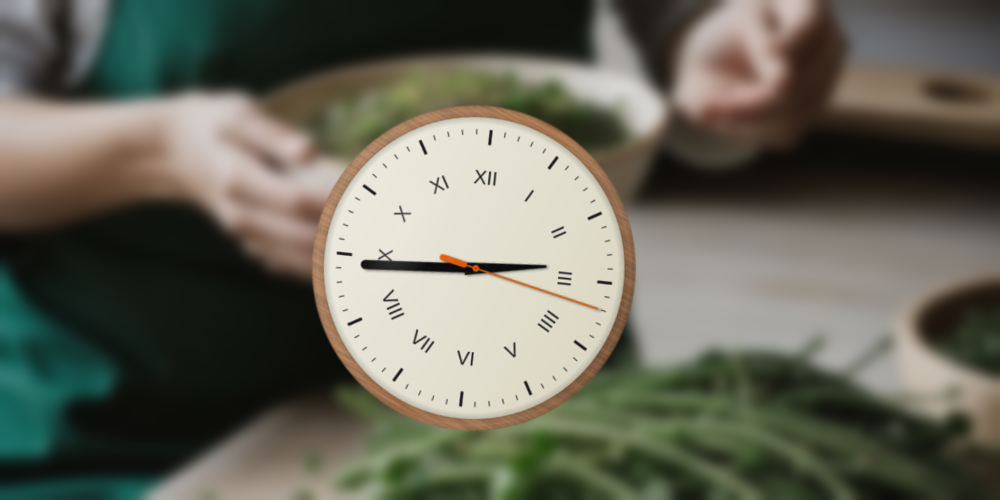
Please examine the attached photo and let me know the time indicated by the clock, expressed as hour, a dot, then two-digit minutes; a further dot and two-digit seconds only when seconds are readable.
2.44.17
